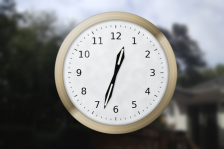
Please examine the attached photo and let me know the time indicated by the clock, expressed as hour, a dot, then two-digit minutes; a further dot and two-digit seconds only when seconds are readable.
12.33
